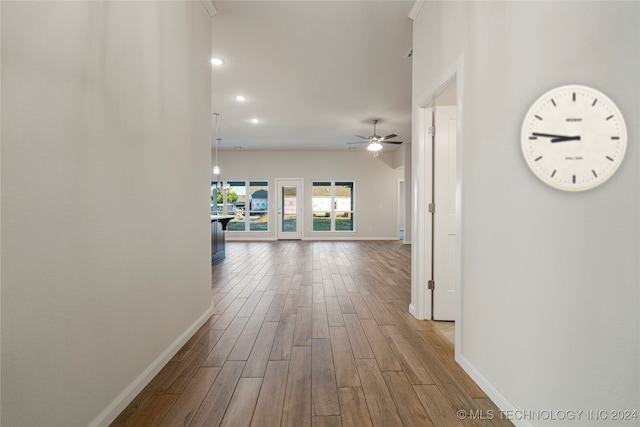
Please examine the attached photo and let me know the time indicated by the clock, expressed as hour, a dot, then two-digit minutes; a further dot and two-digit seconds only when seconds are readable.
8.46
